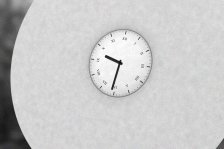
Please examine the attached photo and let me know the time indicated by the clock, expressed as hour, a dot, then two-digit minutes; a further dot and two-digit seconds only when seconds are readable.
9.31
